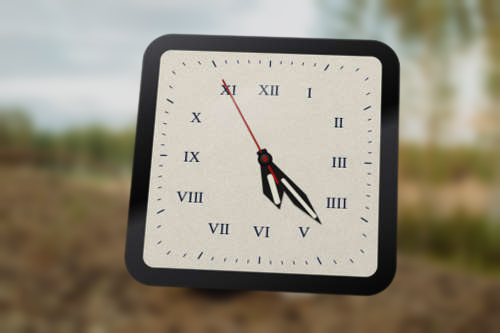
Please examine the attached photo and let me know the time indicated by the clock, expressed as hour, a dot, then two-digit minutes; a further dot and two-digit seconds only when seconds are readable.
5.22.55
